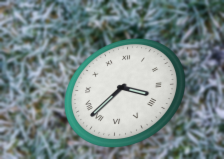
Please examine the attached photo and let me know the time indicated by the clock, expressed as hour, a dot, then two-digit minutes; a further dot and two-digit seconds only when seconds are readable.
3.37
